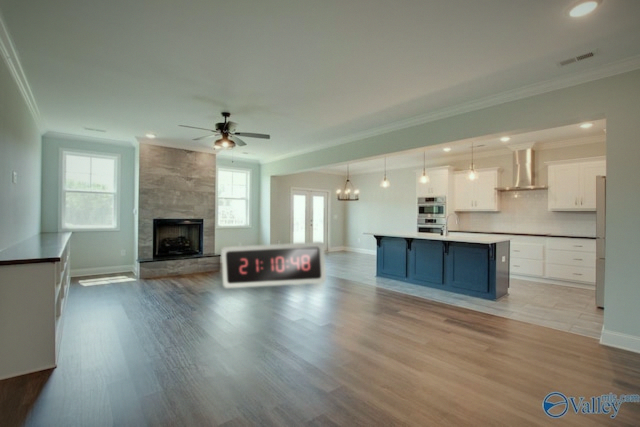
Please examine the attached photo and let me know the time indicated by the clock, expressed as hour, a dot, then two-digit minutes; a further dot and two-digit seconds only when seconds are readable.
21.10.48
